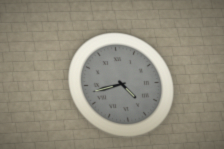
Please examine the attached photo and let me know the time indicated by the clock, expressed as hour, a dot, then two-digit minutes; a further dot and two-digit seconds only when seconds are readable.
4.43
